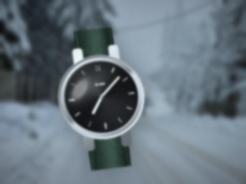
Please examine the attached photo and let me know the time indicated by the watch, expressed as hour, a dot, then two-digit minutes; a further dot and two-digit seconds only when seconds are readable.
7.08
